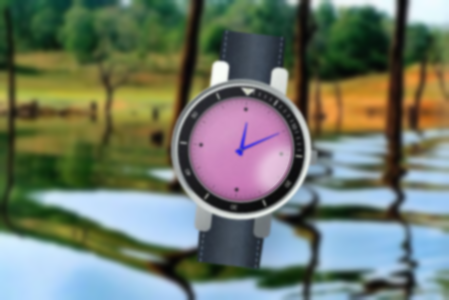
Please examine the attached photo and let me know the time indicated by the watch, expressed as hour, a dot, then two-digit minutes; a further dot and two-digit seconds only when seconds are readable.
12.10
